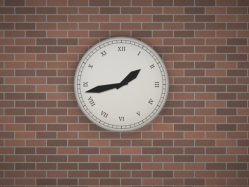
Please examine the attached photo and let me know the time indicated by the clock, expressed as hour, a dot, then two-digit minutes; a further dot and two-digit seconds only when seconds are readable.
1.43
